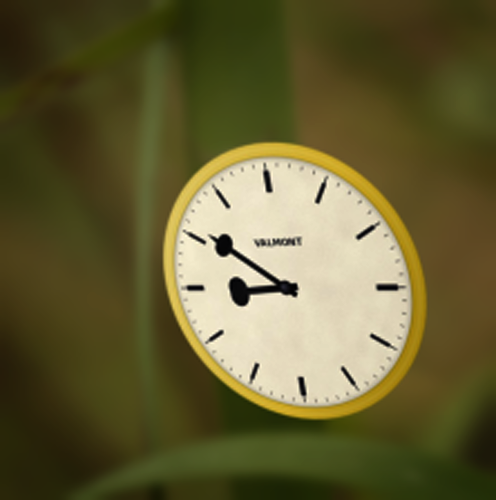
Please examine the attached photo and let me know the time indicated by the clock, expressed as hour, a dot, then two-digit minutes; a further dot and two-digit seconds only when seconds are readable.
8.51
